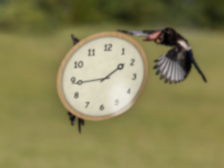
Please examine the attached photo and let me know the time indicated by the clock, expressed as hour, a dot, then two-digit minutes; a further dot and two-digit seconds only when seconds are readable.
1.44
